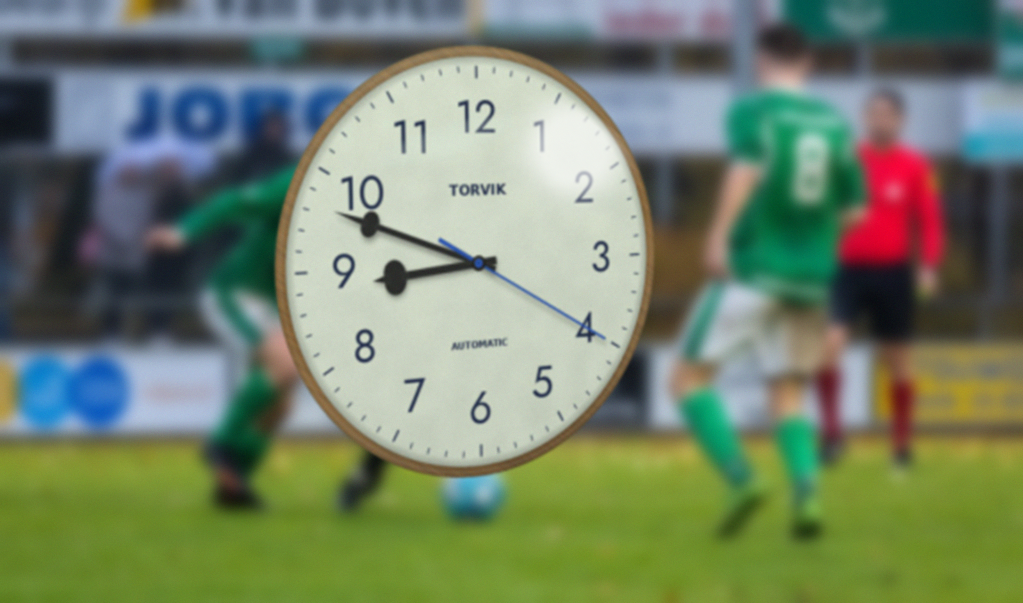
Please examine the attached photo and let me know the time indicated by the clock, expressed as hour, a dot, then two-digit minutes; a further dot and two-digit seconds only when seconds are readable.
8.48.20
